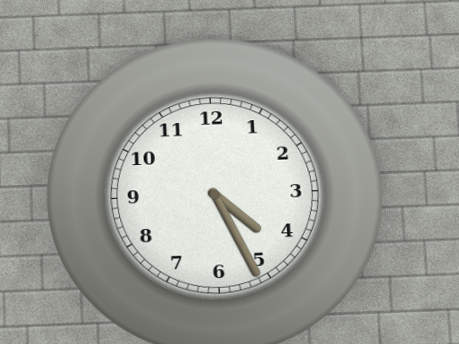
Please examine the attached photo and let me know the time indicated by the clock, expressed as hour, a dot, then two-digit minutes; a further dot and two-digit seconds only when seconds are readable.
4.26
